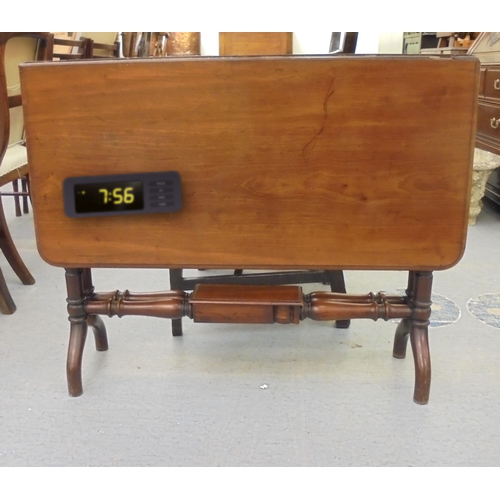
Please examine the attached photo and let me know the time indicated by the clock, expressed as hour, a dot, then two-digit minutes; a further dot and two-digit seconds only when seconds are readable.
7.56
